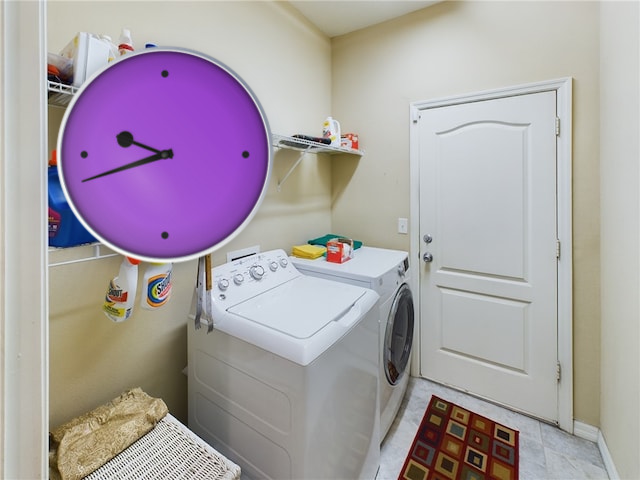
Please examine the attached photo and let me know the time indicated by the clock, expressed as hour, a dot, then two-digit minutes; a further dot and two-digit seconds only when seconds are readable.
9.42
